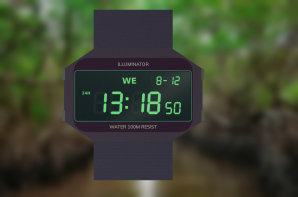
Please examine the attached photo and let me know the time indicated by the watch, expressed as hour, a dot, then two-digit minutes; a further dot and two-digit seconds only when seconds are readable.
13.18.50
